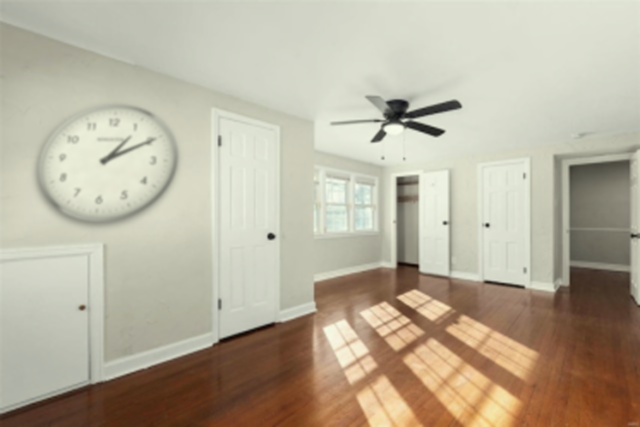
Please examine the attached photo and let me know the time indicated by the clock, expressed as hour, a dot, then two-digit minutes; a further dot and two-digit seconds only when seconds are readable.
1.10
